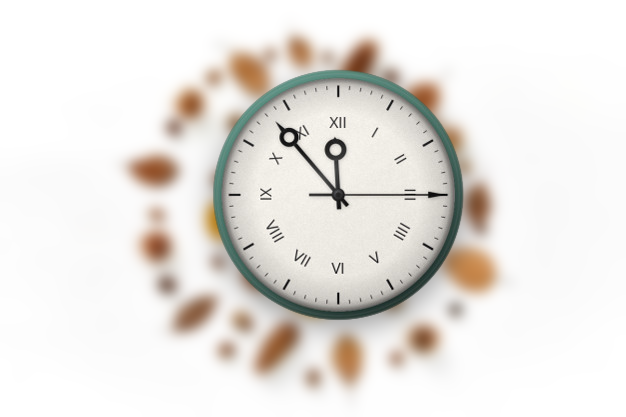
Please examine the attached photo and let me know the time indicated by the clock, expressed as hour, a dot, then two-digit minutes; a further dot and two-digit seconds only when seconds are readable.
11.53.15
